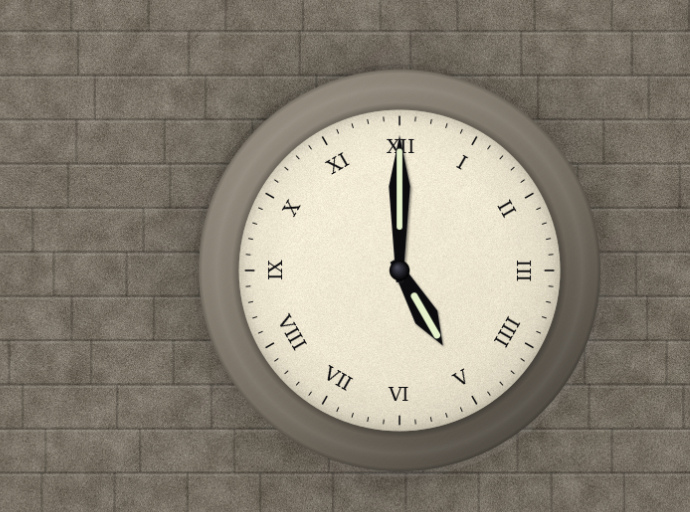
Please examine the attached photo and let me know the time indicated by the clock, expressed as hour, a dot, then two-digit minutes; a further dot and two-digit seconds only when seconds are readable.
5.00
